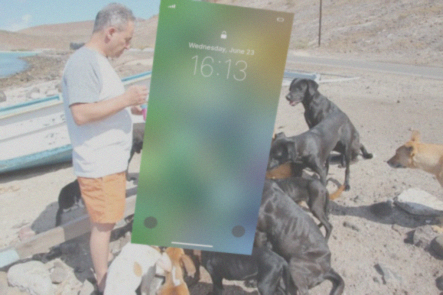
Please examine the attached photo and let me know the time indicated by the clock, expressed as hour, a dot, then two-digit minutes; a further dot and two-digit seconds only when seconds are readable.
16.13
